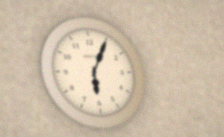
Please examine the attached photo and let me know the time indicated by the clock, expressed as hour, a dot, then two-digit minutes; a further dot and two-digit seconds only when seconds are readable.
6.05
